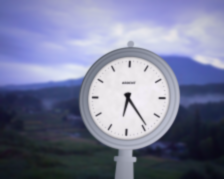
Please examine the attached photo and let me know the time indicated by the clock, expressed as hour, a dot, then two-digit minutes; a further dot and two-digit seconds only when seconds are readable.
6.24
